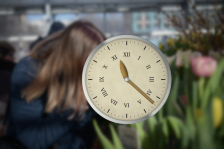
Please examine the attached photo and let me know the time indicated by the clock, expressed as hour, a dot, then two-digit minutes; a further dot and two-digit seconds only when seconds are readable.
11.22
